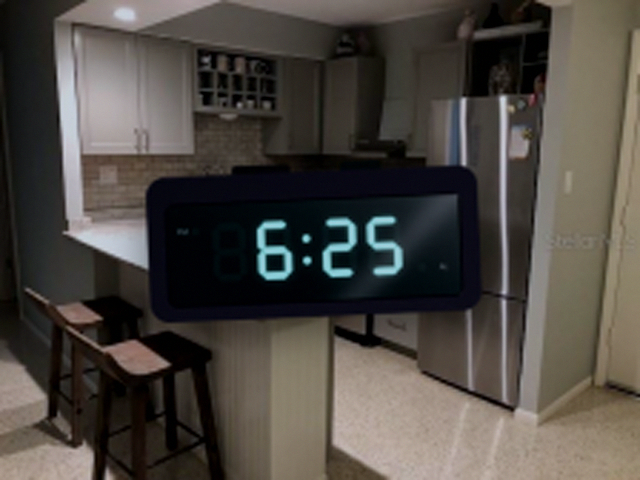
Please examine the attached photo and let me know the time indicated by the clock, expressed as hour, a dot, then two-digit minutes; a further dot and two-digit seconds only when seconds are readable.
6.25
